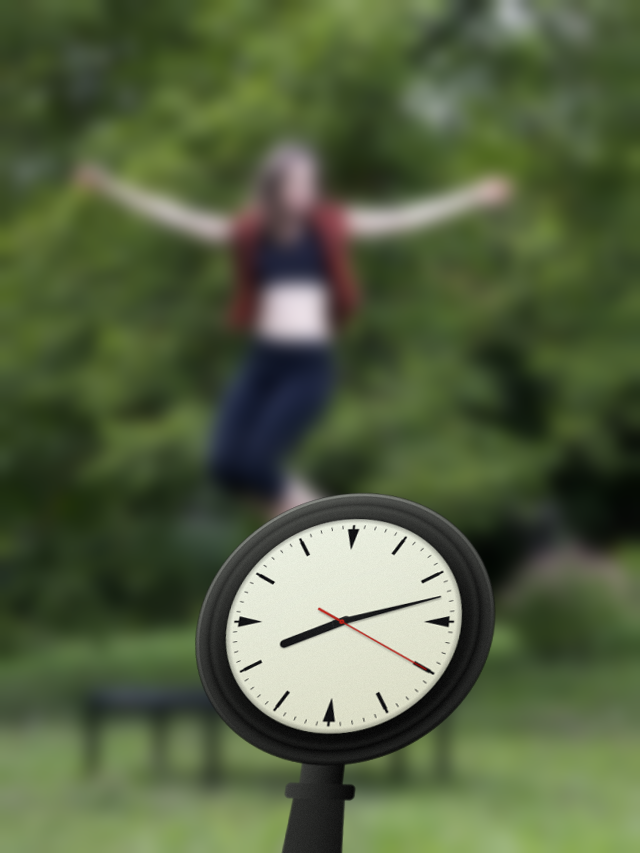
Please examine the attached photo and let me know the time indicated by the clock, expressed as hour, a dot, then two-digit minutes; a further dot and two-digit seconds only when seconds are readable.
8.12.20
